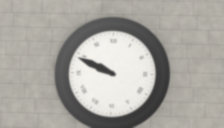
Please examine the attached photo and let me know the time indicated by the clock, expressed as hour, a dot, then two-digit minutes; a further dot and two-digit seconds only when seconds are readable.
9.49
